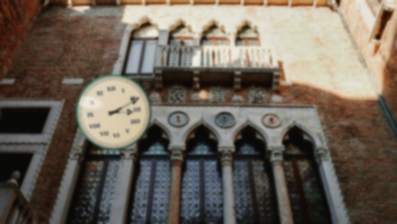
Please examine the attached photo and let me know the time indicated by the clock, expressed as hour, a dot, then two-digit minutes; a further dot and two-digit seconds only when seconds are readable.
3.11
